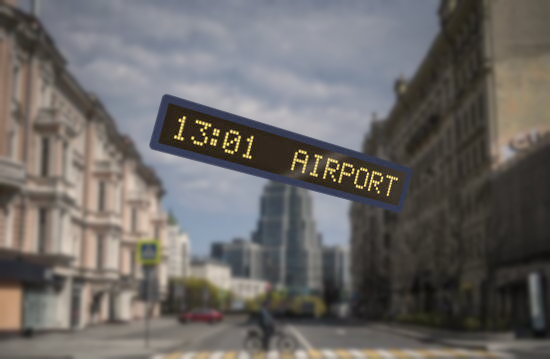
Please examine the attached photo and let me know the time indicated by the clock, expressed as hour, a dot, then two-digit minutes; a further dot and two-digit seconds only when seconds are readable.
13.01
